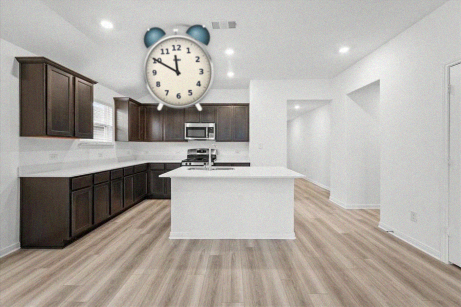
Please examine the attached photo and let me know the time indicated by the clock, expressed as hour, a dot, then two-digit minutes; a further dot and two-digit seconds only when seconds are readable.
11.50
